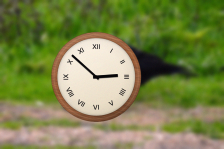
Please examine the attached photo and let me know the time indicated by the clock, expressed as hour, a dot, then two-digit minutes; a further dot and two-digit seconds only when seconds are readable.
2.52
